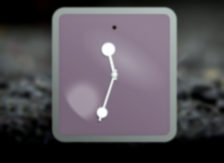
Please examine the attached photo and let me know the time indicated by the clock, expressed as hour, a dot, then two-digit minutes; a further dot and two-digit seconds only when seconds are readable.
11.33
